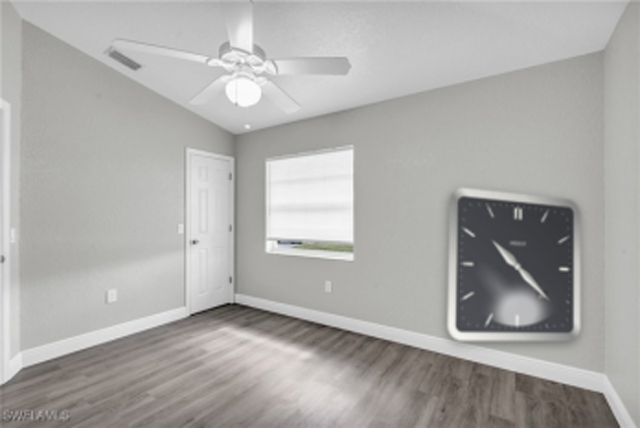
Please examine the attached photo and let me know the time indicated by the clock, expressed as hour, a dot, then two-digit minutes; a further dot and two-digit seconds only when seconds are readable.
10.22
